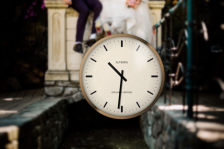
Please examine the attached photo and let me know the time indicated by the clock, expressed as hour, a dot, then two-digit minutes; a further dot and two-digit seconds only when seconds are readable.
10.31
